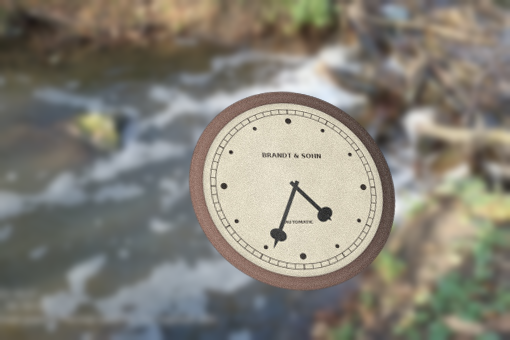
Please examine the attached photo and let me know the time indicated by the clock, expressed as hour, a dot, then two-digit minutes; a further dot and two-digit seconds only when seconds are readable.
4.34
